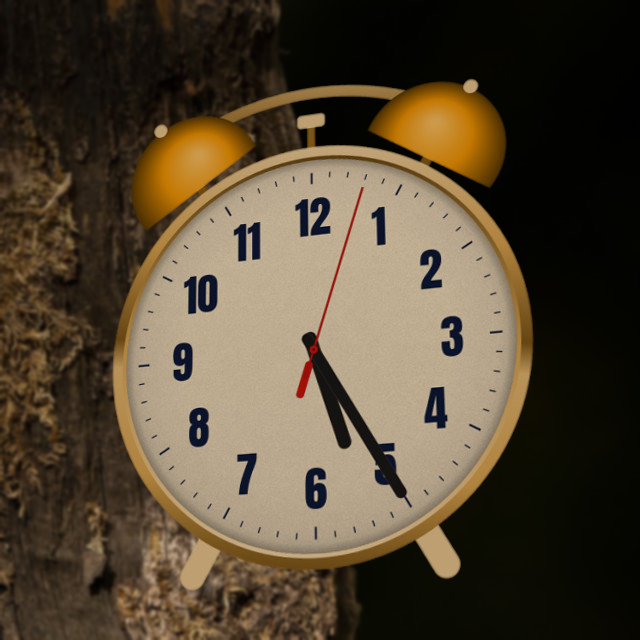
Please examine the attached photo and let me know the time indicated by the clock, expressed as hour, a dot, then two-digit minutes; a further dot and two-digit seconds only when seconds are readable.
5.25.03
